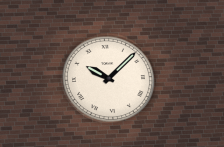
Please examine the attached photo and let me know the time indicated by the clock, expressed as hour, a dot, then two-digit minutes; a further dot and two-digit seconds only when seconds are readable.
10.08
